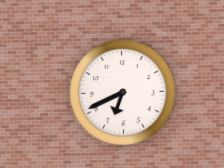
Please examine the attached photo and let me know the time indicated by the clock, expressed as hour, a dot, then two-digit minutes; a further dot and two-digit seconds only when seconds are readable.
6.41
